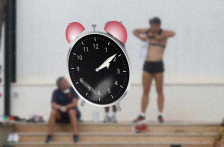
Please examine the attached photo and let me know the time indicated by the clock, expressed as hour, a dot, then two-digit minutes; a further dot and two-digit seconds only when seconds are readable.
2.09
